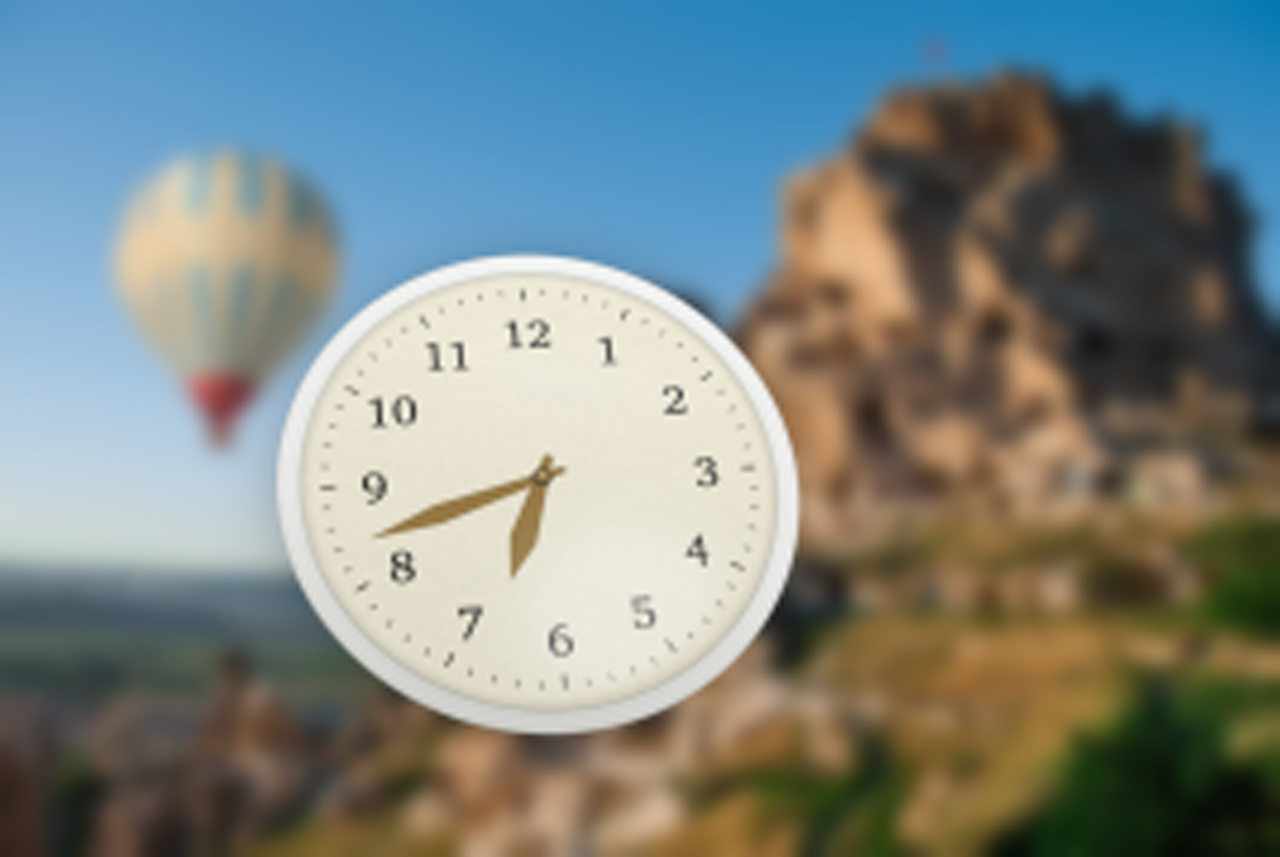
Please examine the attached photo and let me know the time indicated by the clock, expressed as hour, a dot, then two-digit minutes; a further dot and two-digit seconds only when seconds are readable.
6.42
